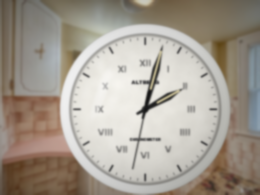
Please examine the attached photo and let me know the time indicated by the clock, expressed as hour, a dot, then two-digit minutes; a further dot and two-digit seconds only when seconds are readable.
2.02.32
